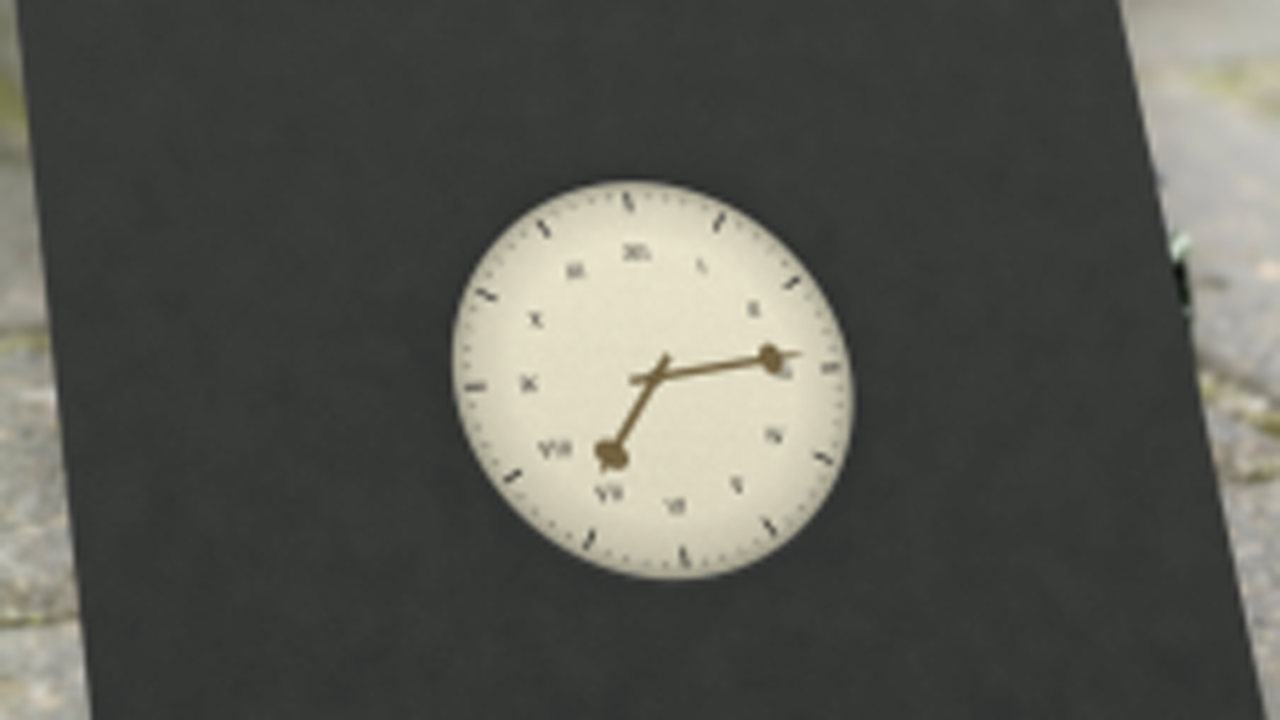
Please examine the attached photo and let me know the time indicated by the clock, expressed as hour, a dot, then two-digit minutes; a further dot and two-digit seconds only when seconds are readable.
7.14
